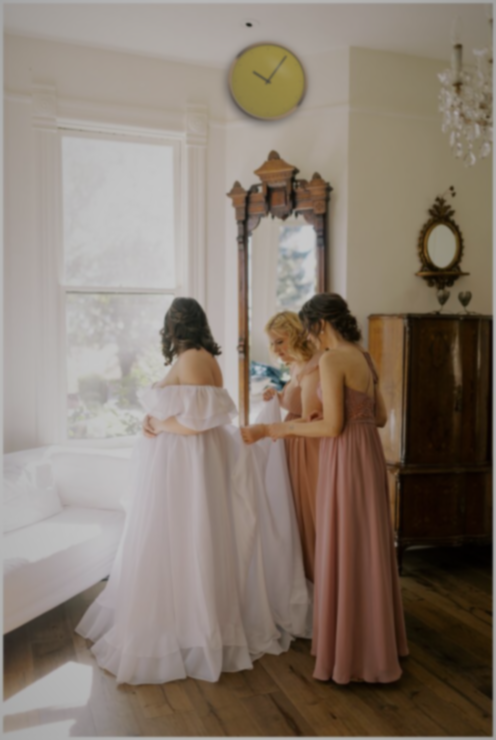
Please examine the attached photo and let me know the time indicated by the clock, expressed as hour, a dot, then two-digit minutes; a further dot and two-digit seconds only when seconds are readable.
10.06
